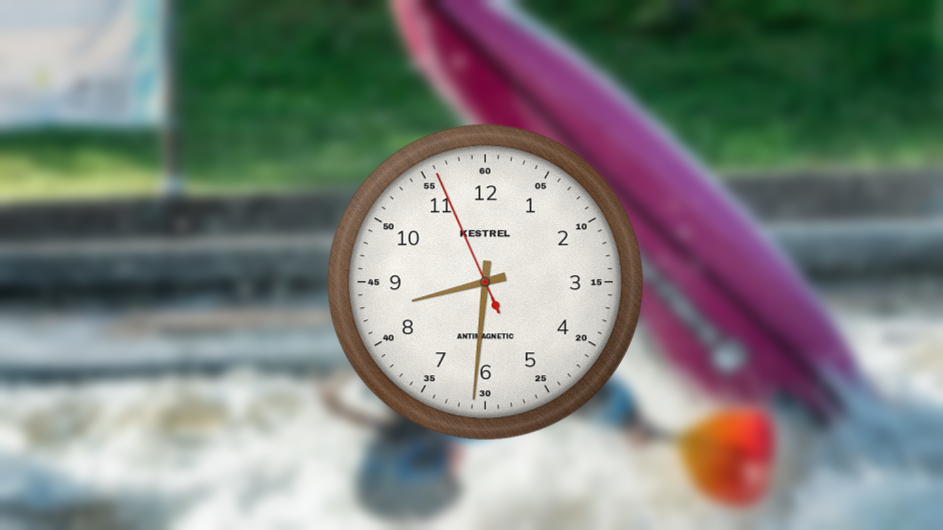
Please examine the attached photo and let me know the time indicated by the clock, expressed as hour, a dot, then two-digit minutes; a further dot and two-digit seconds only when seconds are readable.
8.30.56
